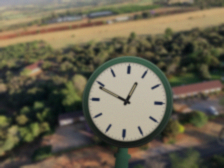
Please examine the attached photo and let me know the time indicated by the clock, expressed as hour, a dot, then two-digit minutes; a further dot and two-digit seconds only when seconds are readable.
12.49
